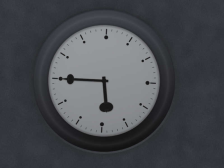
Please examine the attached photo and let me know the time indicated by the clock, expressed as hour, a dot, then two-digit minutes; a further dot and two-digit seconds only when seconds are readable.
5.45
